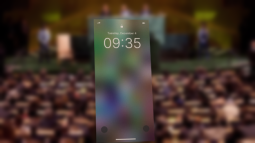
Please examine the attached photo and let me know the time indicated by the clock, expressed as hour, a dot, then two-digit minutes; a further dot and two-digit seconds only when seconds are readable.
9.35
